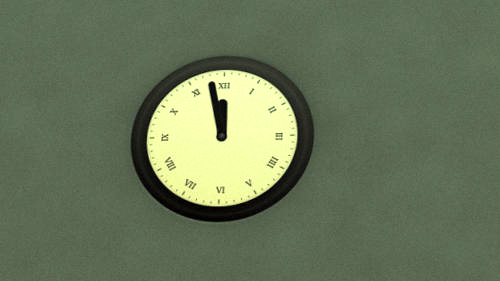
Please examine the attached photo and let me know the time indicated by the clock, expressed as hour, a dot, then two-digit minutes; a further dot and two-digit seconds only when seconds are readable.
11.58
